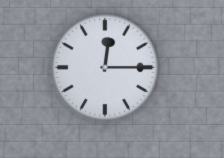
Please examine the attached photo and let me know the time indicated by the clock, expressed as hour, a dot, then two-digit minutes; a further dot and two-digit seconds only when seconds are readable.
12.15
